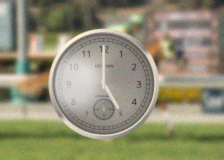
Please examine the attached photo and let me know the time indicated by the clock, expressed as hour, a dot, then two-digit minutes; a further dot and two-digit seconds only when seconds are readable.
5.00
